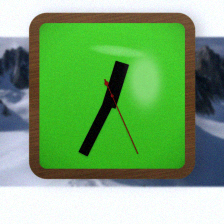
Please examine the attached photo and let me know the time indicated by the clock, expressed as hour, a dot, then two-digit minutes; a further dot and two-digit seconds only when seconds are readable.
12.34.26
